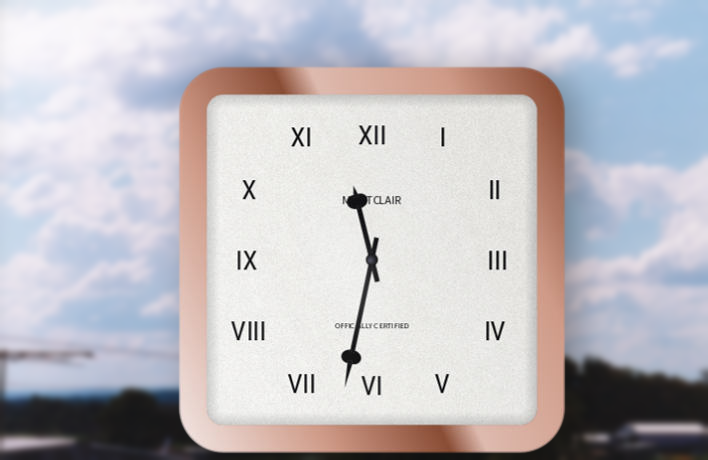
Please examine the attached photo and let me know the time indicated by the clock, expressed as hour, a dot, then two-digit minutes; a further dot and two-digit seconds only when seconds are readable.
11.32
